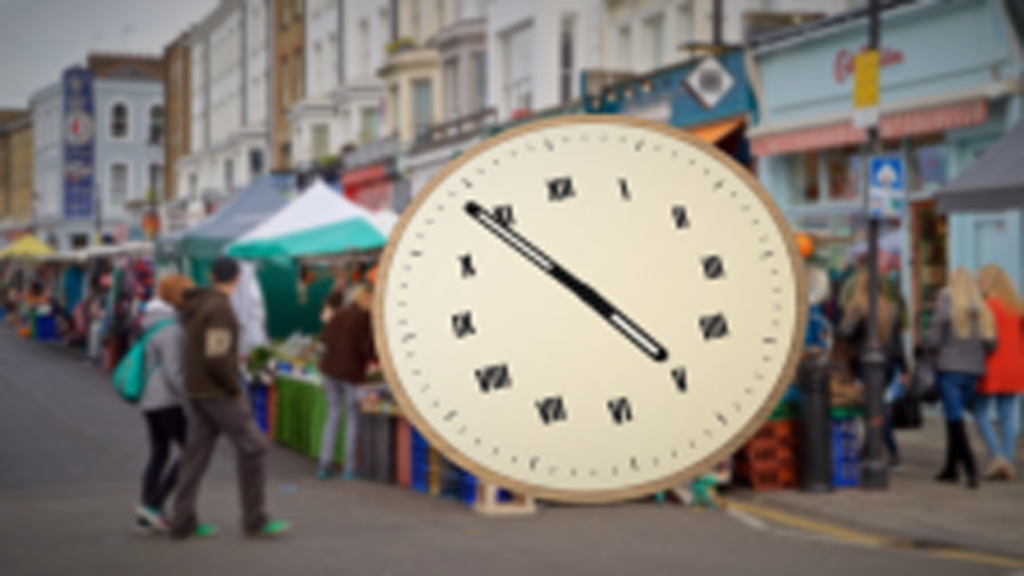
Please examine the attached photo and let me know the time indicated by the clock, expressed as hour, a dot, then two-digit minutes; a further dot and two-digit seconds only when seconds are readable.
4.54
